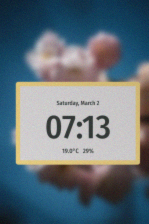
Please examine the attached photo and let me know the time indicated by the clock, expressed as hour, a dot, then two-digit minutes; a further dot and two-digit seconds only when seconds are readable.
7.13
